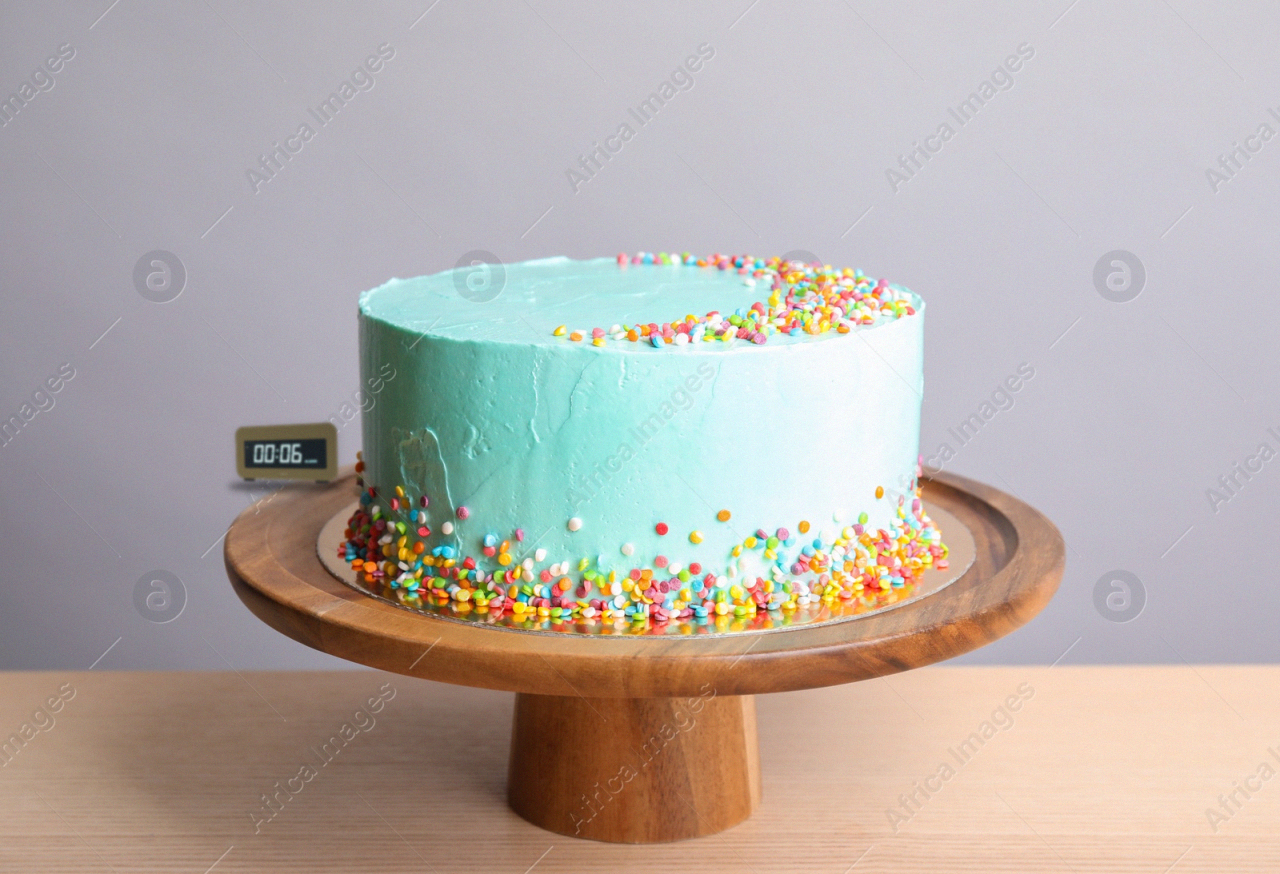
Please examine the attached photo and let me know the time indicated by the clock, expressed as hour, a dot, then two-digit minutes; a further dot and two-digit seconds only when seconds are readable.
0.06
